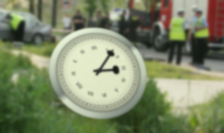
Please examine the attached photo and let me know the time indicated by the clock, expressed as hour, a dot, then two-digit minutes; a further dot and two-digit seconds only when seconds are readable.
3.07
